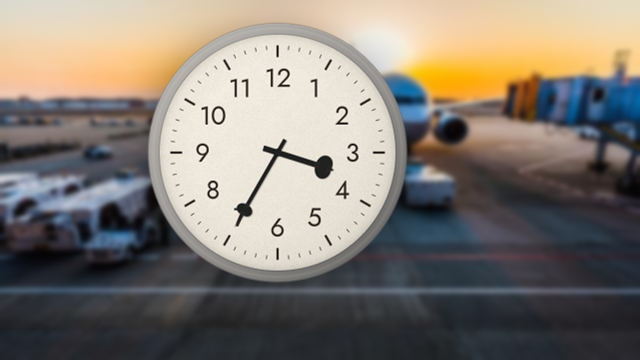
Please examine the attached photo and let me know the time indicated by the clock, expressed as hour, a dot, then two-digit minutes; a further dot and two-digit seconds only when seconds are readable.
3.35
